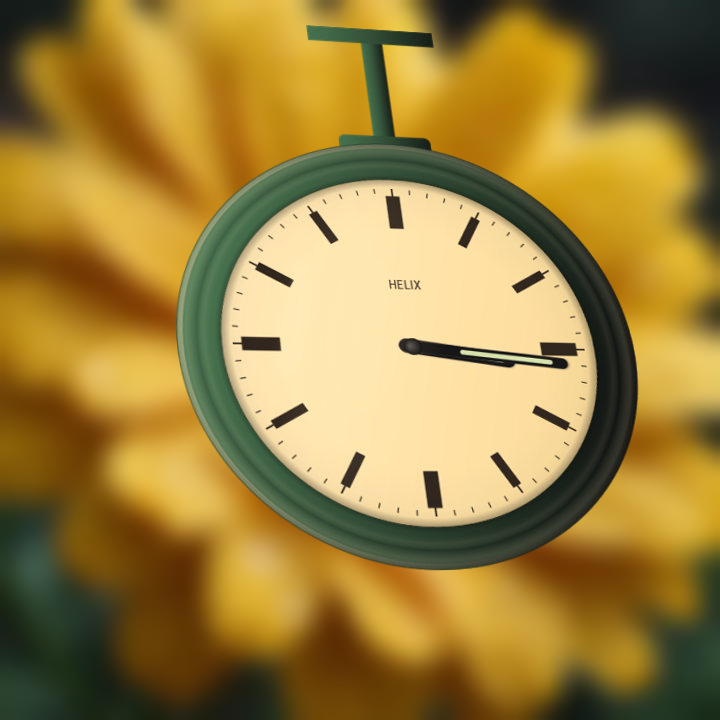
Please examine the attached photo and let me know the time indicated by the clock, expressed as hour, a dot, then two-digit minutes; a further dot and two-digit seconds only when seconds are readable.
3.16
